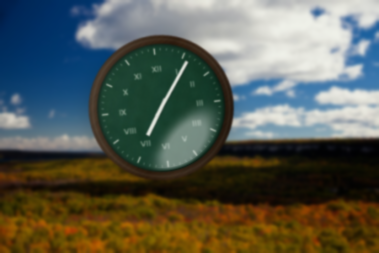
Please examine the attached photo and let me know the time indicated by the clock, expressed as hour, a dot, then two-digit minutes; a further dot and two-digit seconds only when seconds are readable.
7.06
